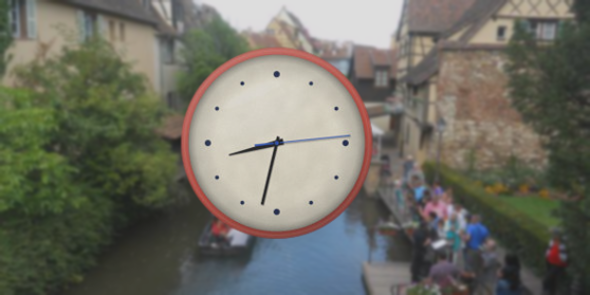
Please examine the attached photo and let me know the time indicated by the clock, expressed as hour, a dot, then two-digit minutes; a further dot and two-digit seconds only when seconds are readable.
8.32.14
